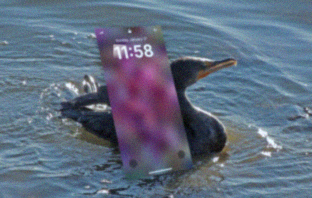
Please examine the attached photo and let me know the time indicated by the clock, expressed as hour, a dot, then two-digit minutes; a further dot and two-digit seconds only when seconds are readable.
11.58
